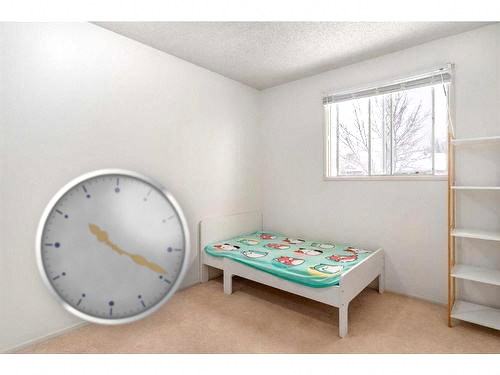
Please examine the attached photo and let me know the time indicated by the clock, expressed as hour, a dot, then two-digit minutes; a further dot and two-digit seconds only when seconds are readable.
10.19
